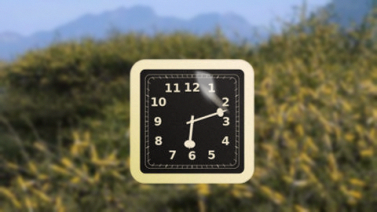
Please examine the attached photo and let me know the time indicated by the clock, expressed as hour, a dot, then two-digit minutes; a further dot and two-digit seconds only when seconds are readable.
6.12
